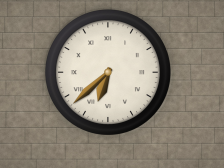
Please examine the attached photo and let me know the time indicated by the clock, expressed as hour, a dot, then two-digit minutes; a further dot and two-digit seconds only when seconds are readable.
6.38
